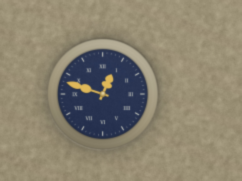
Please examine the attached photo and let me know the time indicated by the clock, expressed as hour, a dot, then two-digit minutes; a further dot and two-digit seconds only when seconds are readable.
12.48
